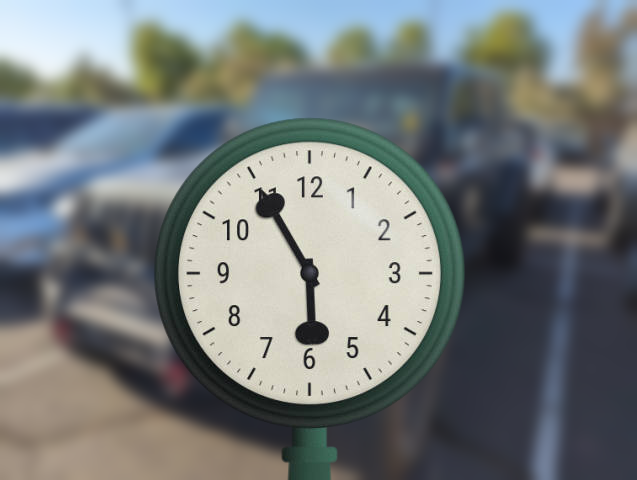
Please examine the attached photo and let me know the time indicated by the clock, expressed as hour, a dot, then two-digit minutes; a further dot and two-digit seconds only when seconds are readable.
5.55
